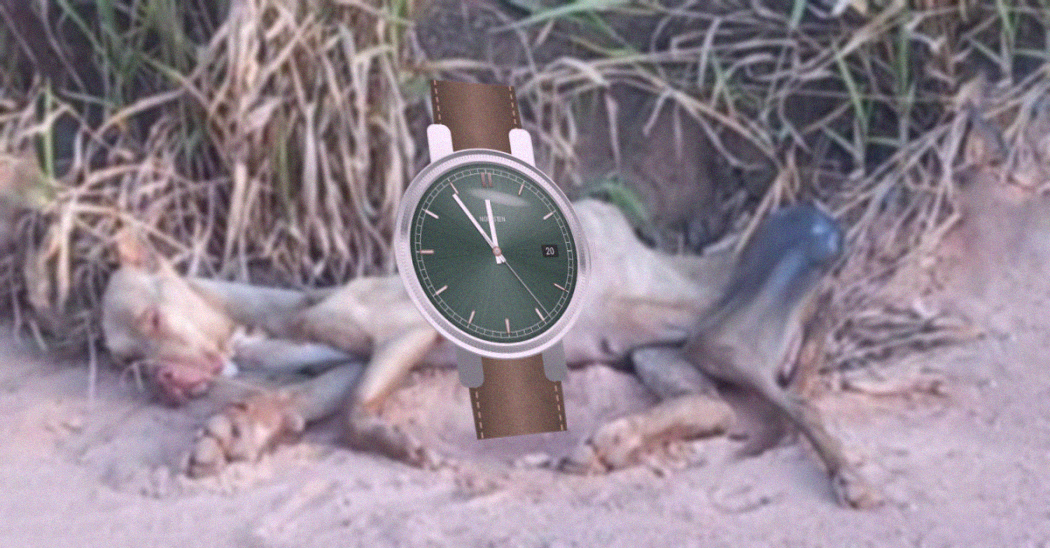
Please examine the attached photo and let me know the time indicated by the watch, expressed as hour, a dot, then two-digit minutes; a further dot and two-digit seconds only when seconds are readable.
11.54.24
